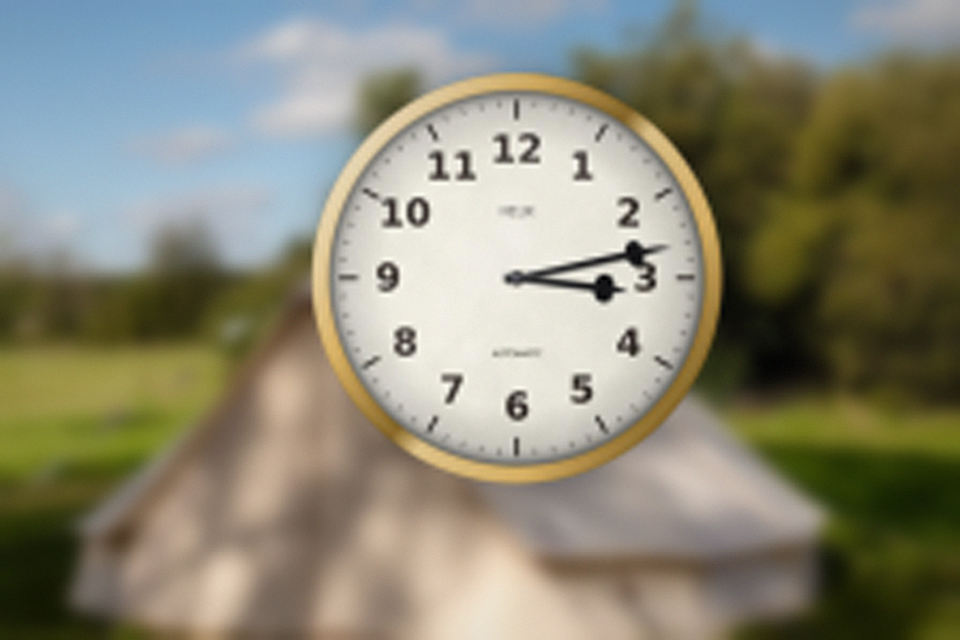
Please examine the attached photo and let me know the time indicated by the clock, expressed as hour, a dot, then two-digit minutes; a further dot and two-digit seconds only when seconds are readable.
3.13
